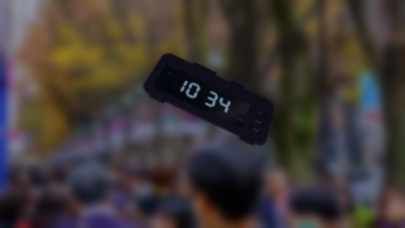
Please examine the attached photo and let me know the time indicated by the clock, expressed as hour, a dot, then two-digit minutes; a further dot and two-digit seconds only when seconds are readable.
10.34
